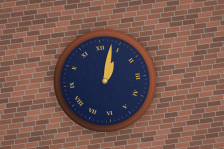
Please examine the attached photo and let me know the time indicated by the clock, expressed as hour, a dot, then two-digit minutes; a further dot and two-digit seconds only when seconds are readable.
1.03
